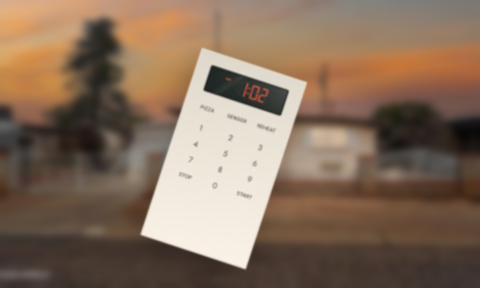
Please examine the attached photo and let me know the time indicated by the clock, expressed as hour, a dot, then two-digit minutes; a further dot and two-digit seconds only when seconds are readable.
1.02
